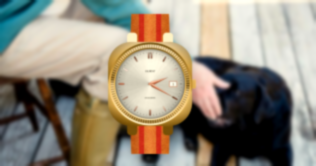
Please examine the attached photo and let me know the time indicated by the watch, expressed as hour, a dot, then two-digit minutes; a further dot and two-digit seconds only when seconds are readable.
2.20
